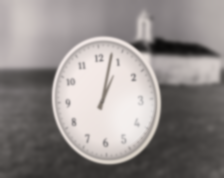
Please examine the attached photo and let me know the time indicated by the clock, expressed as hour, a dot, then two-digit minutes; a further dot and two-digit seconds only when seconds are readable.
1.03
